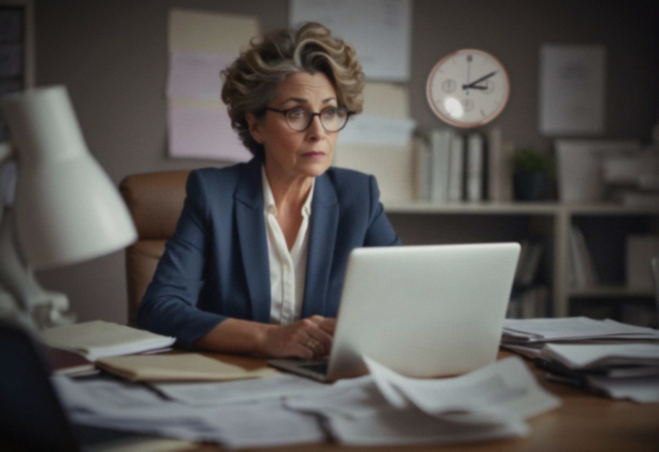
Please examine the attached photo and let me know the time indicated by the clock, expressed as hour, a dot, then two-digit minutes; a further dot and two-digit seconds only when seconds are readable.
3.10
